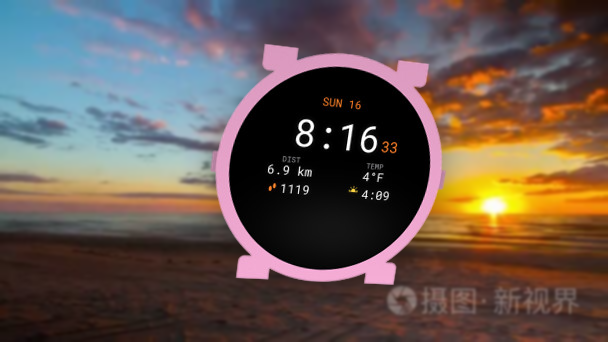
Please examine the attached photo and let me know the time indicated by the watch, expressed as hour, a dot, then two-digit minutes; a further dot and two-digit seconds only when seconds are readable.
8.16.33
